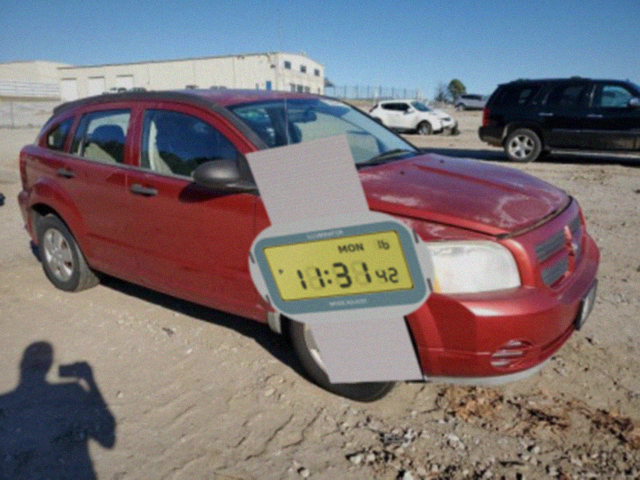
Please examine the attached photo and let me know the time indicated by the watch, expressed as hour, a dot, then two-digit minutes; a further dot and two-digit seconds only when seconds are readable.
11.31.42
